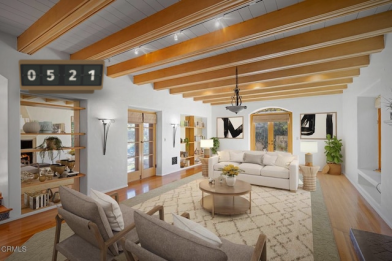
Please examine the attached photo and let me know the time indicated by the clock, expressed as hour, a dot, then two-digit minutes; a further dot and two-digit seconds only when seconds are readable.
5.21
